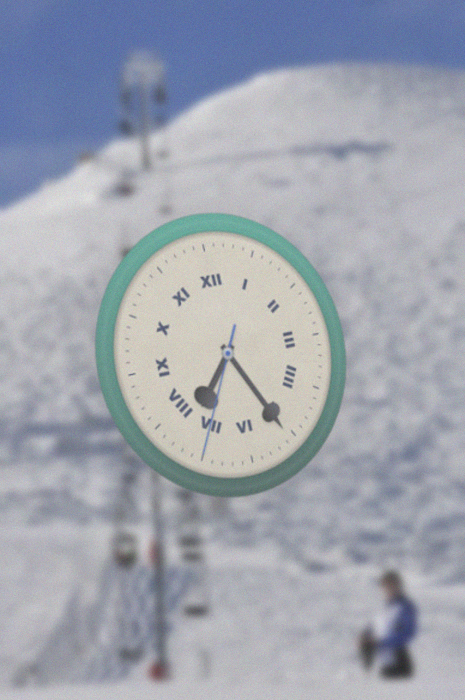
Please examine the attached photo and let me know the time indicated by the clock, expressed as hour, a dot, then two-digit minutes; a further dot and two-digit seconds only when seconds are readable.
7.25.35
